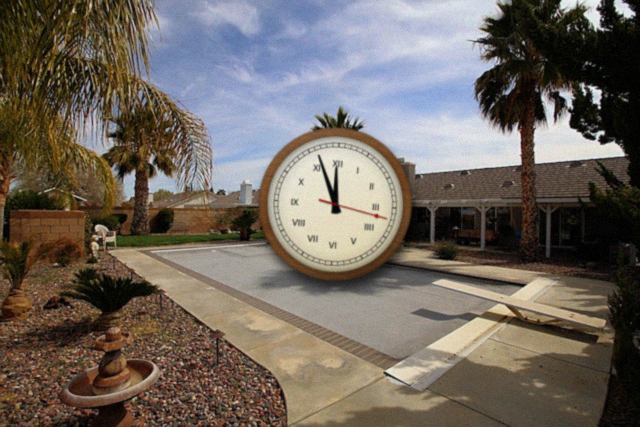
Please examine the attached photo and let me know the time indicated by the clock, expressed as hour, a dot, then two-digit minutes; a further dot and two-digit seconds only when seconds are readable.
11.56.17
